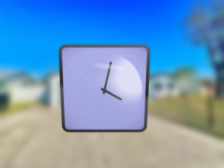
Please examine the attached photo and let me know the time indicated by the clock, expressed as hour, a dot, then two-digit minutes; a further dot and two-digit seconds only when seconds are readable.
4.02
